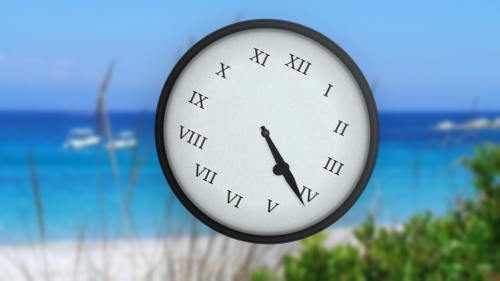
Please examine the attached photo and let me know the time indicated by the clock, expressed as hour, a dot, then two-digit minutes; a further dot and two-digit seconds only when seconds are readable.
4.21
